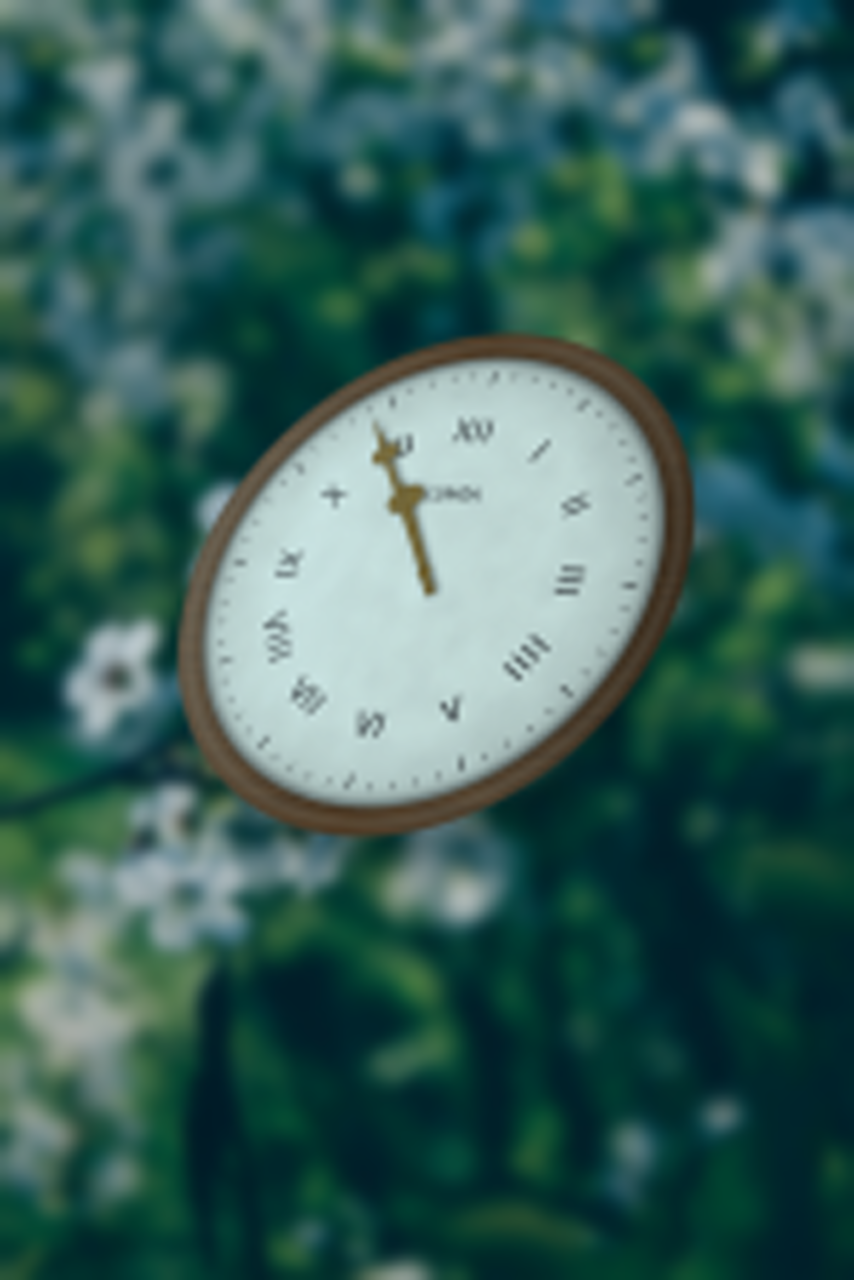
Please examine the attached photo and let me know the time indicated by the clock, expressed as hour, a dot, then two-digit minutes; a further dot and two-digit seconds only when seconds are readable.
10.54
